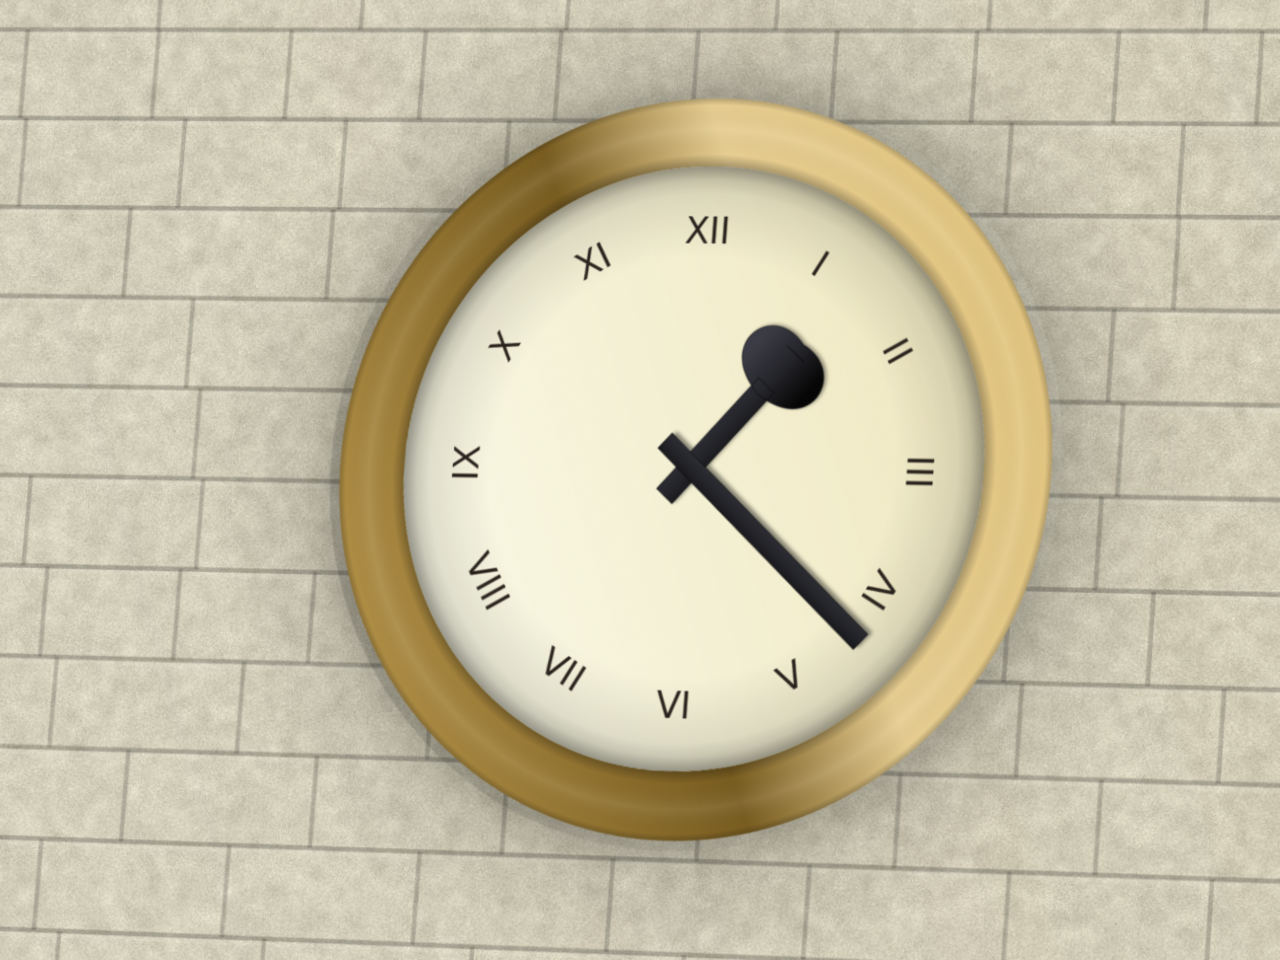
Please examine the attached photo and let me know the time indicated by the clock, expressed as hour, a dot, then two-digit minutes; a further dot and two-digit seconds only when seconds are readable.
1.22
